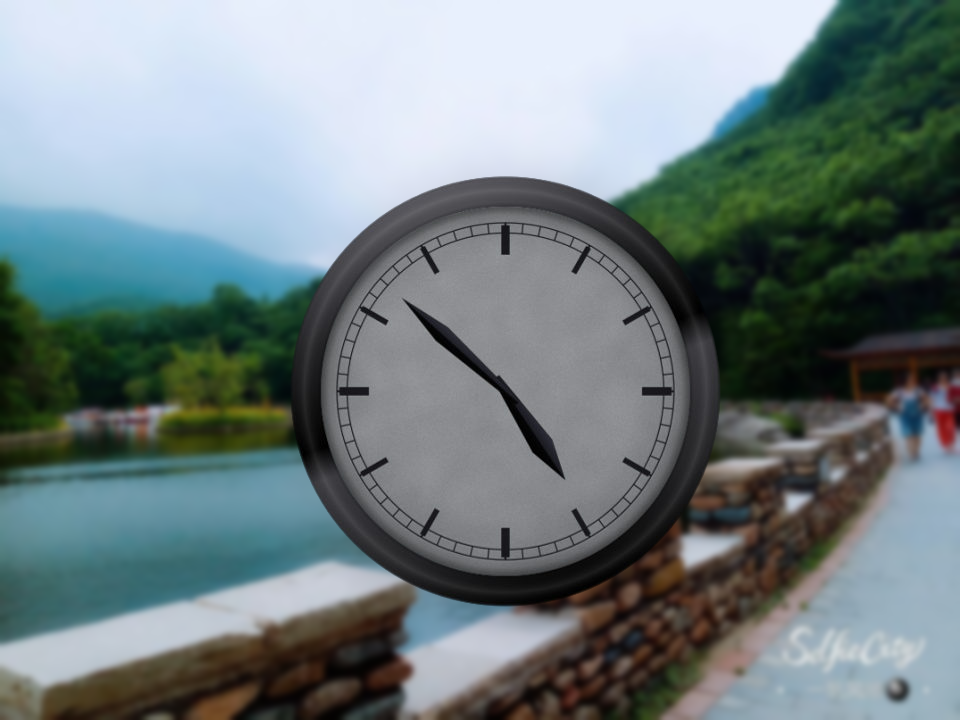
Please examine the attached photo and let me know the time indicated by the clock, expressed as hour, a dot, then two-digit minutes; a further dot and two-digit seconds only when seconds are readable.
4.52
